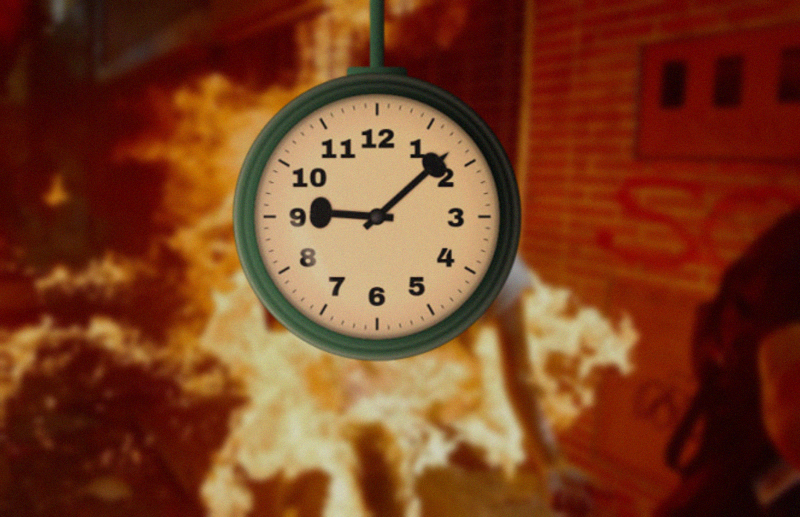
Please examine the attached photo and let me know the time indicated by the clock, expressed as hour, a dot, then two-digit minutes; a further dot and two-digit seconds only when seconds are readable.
9.08
